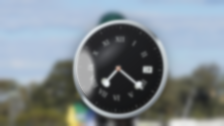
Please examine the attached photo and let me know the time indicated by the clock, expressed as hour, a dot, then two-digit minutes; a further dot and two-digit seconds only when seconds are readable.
7.21
